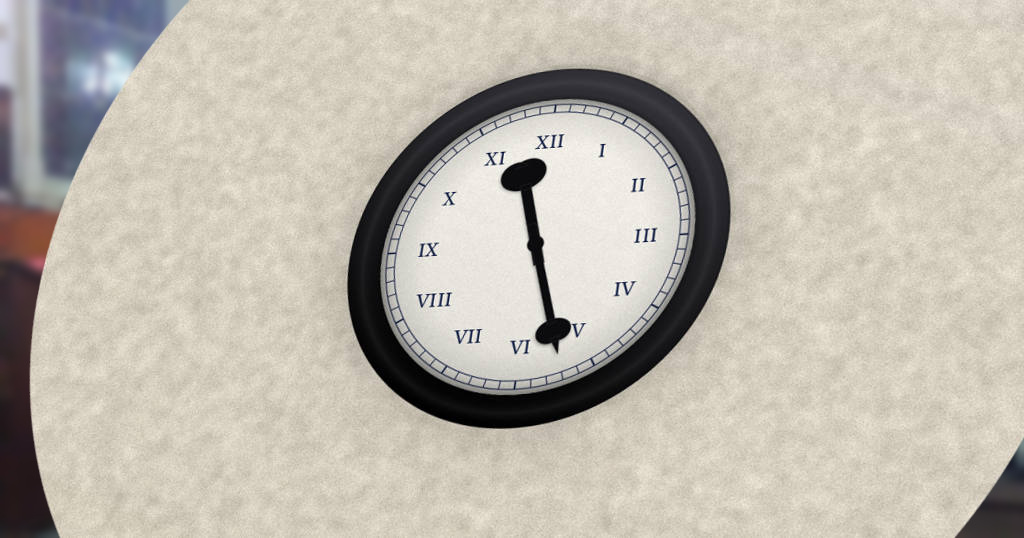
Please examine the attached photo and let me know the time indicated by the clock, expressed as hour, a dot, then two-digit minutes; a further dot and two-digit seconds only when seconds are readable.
11.27
